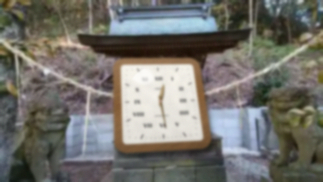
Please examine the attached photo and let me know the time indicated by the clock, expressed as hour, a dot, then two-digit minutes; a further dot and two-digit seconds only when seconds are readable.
12.29
